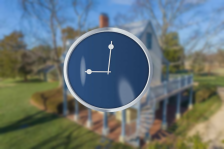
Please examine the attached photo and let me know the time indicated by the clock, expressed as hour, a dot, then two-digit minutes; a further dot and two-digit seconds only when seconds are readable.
9.01
